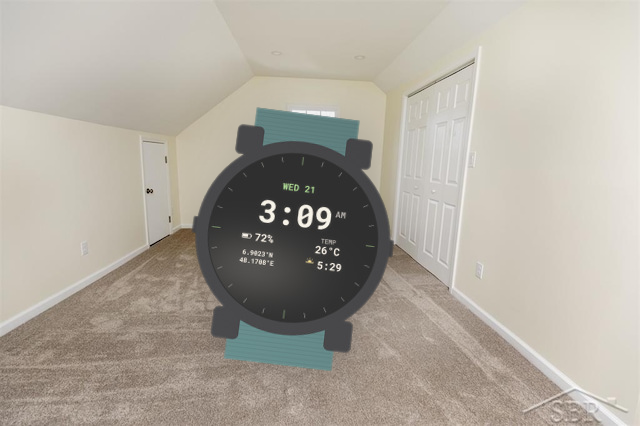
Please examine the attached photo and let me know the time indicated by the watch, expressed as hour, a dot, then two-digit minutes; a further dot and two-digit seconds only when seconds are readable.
3.09
